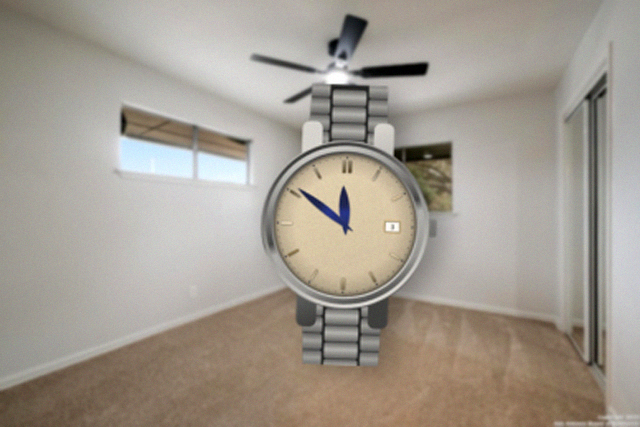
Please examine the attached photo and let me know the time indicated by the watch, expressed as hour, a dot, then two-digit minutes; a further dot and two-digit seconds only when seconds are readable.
11.51
